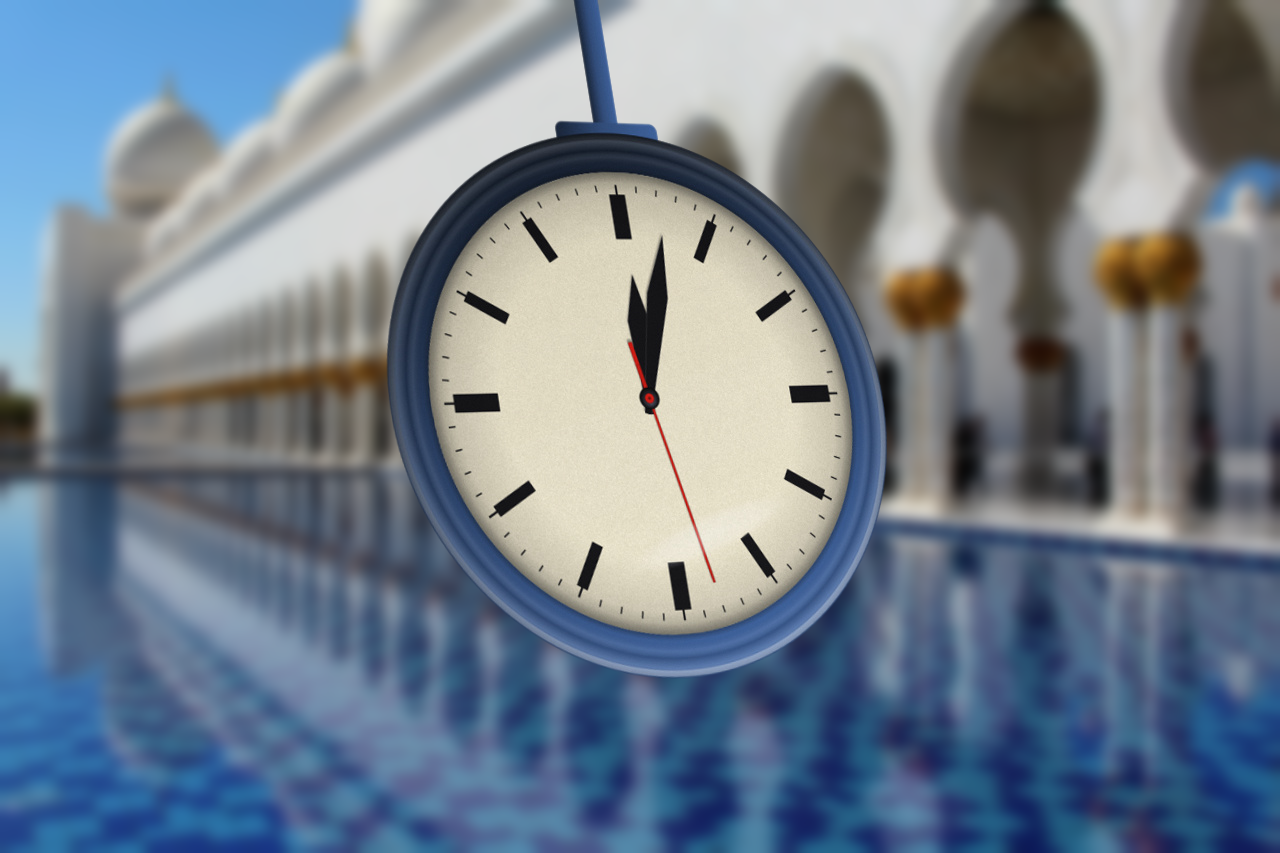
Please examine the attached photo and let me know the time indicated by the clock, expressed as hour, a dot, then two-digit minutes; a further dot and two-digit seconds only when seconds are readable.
12.02.28
